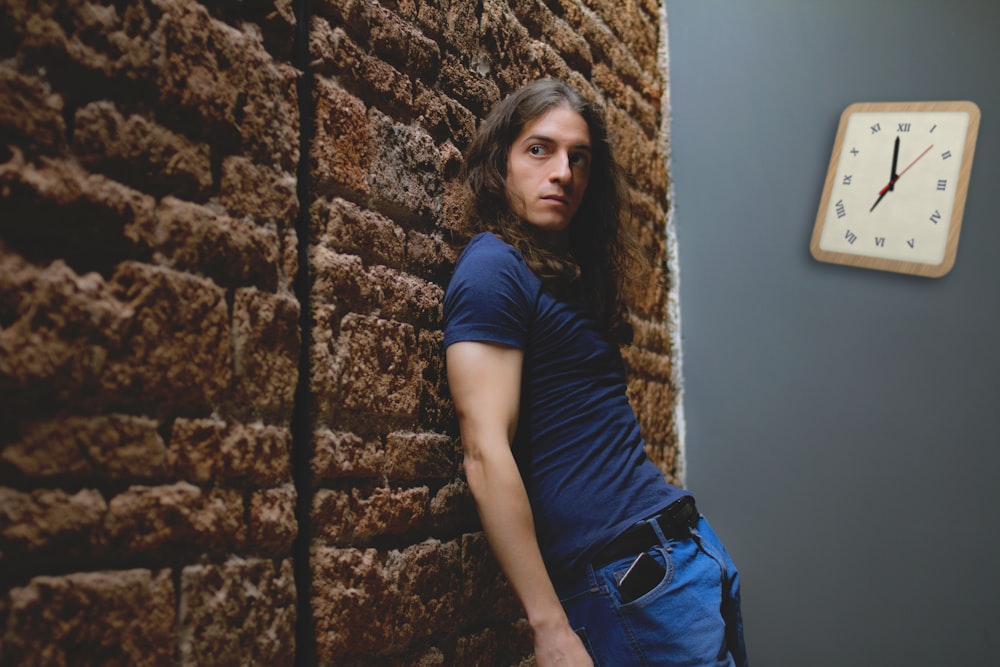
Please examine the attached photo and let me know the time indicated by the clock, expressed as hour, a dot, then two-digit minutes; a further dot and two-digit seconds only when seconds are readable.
6.59.07
